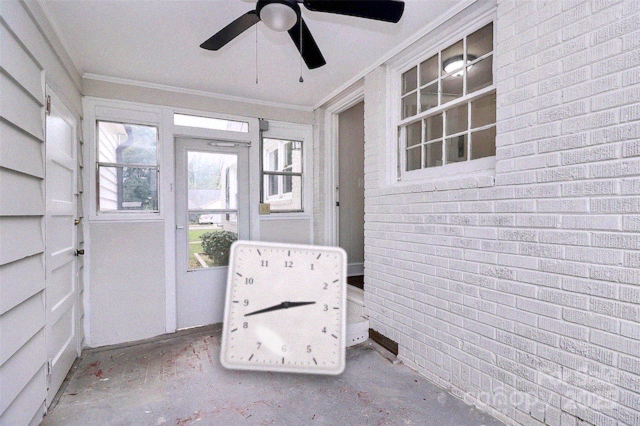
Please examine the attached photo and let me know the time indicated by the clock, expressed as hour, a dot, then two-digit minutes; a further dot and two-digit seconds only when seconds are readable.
2.42
